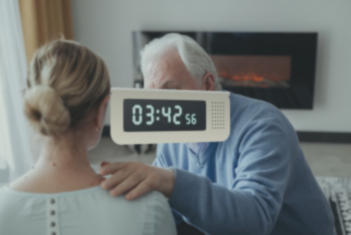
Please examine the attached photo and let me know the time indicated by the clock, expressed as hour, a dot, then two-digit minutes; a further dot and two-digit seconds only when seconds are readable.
3.42
